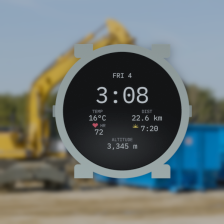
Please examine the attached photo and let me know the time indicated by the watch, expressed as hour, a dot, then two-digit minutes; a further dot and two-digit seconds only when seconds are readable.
3.08
